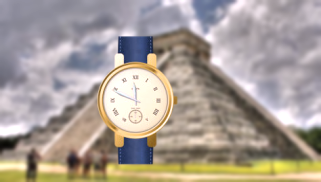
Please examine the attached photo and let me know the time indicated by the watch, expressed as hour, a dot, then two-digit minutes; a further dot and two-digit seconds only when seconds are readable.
11.49
